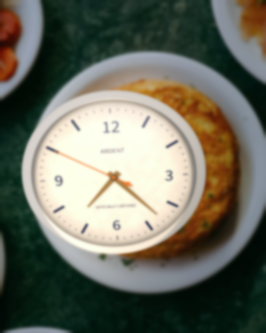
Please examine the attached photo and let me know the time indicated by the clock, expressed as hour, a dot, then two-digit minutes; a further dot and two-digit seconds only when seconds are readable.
7.22.50
